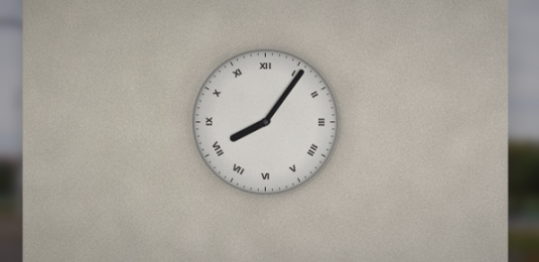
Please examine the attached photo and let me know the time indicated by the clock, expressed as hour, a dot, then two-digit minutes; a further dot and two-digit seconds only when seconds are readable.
8.06
